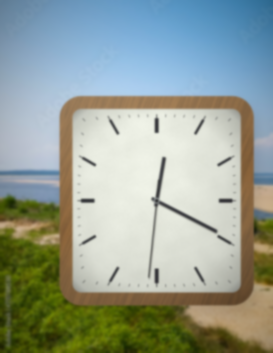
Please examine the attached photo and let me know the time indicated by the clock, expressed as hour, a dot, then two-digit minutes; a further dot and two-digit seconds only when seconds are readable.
12.19.31
